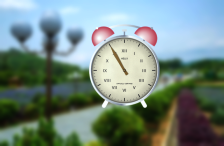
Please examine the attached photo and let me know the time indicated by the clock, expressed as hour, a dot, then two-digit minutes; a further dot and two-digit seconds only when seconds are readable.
10.55
